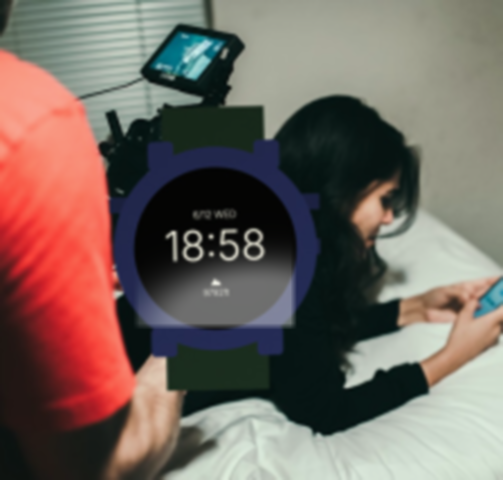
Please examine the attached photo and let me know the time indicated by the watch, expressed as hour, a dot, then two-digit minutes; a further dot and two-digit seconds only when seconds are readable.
18.58
